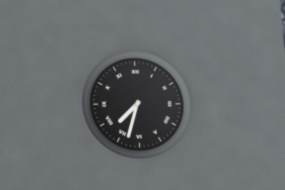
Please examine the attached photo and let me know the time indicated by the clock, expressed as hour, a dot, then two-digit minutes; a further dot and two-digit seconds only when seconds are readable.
7.33
